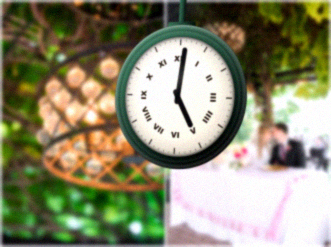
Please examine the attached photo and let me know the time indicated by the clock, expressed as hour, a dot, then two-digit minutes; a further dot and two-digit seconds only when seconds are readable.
5.01
